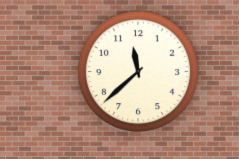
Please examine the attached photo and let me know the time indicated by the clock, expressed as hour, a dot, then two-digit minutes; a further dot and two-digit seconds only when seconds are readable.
11.38
